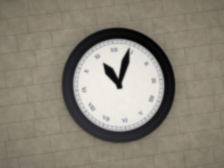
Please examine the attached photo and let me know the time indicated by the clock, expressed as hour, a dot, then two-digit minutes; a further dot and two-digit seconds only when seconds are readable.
11.04
